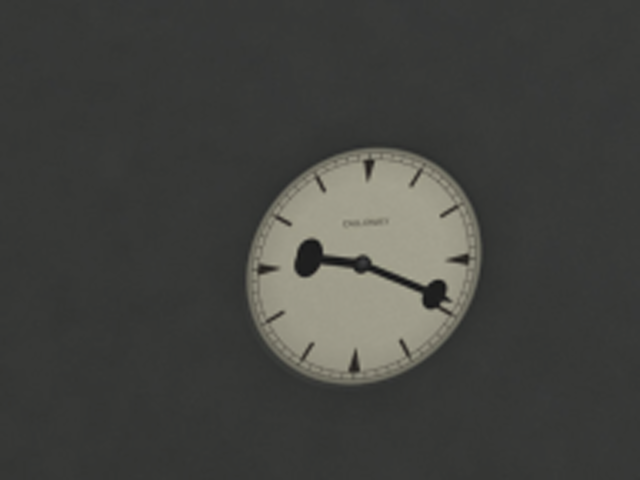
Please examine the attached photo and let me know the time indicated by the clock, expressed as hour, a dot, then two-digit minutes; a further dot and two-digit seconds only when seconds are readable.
9.19
